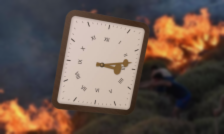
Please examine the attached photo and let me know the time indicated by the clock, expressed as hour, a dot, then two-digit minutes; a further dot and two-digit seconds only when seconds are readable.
3.13
